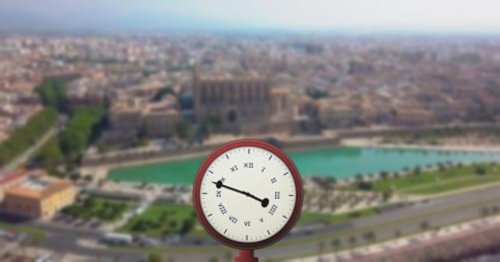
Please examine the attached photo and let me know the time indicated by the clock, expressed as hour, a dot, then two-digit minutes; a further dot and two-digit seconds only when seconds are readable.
3.48
